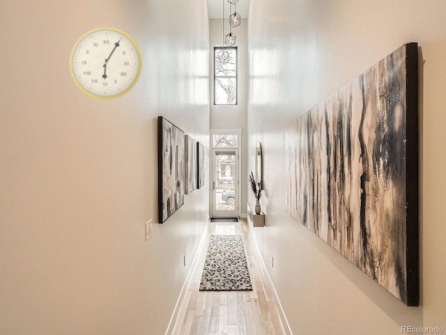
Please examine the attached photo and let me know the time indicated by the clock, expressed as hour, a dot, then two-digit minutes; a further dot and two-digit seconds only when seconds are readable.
6.05
